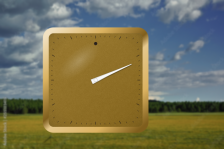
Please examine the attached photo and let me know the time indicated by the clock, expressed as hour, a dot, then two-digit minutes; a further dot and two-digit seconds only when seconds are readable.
2.11
